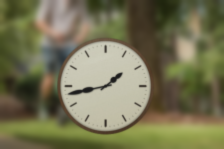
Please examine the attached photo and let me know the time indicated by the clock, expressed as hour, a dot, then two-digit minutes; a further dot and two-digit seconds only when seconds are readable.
1.43
